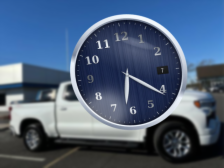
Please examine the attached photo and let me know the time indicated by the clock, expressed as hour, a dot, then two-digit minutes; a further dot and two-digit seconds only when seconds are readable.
6.21
